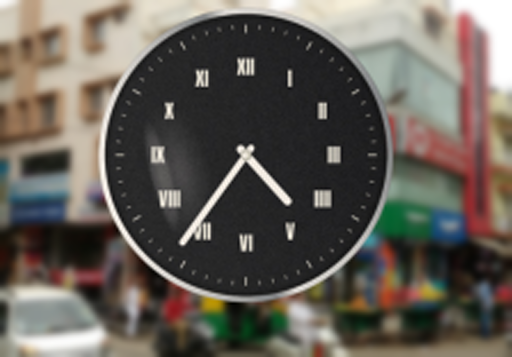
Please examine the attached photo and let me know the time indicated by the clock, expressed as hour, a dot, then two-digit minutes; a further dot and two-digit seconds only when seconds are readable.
4.36
